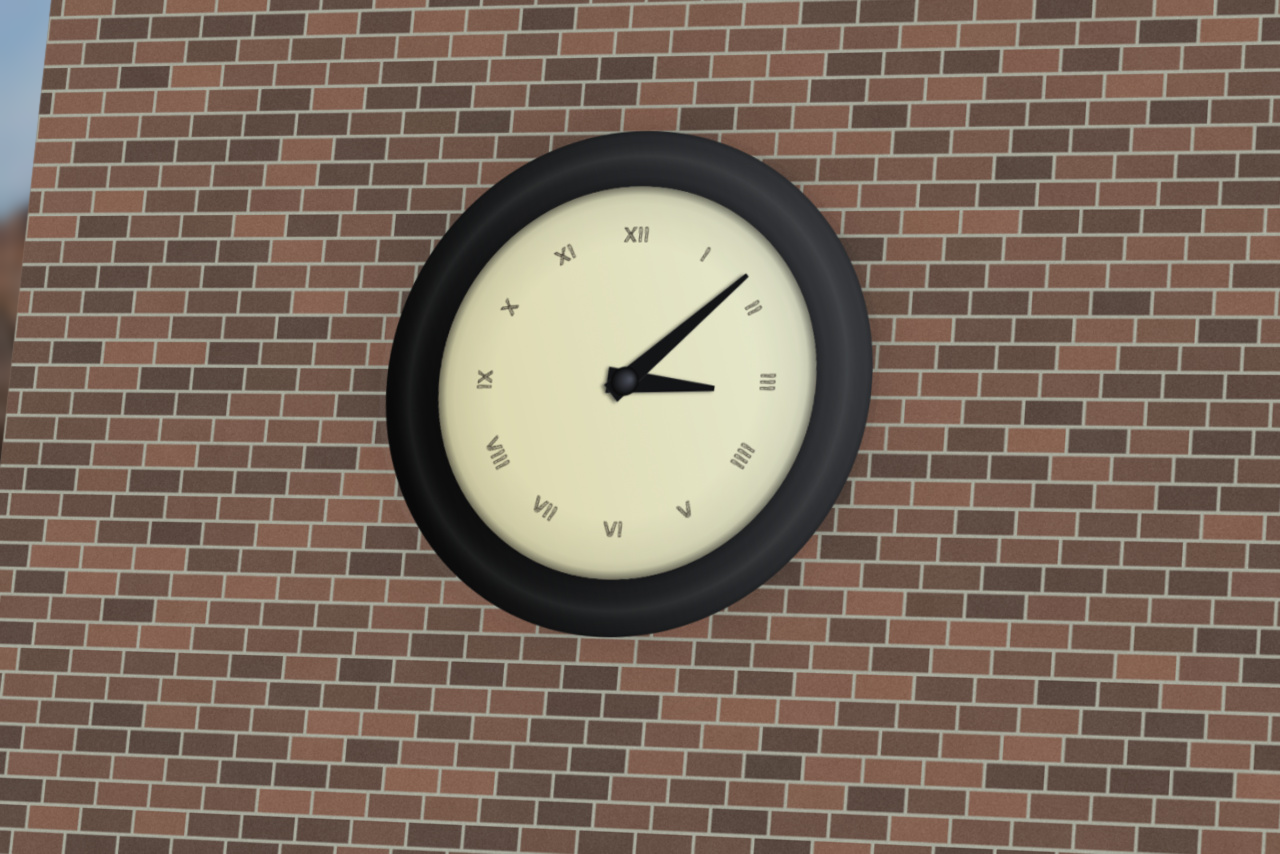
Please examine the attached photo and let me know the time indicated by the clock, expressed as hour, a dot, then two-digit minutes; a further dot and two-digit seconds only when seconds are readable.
3.08
